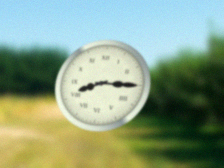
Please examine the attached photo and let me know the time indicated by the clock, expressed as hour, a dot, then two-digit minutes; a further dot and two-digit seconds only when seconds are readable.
8.15
